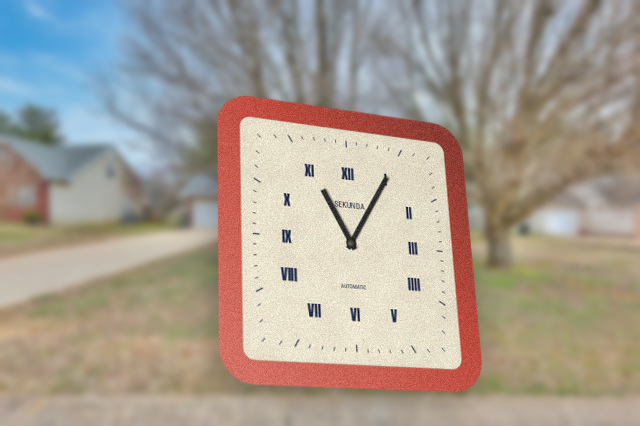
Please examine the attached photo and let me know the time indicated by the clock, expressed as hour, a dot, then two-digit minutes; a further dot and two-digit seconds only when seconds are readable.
11.05
